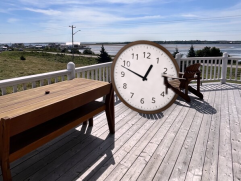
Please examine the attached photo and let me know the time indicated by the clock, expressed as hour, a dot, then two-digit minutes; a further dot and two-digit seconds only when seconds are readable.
12.48
